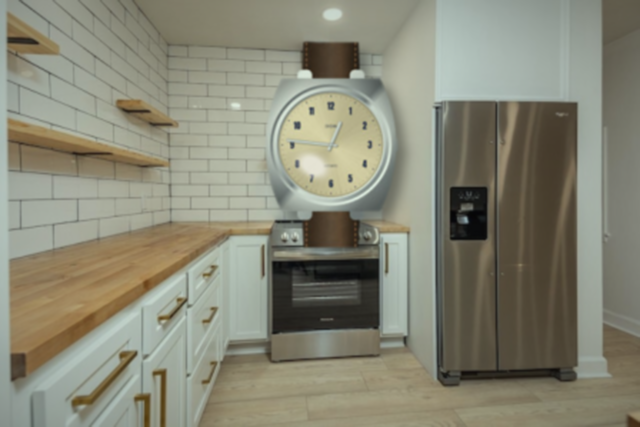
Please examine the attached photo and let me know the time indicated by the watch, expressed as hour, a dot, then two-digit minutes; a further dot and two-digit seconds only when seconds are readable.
12.46
